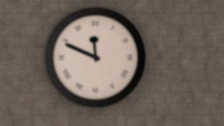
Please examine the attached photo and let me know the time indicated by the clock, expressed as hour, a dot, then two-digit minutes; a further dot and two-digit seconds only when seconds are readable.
11.49
